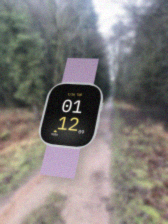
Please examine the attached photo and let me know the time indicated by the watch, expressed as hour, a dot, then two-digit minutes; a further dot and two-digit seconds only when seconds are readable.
1.12
